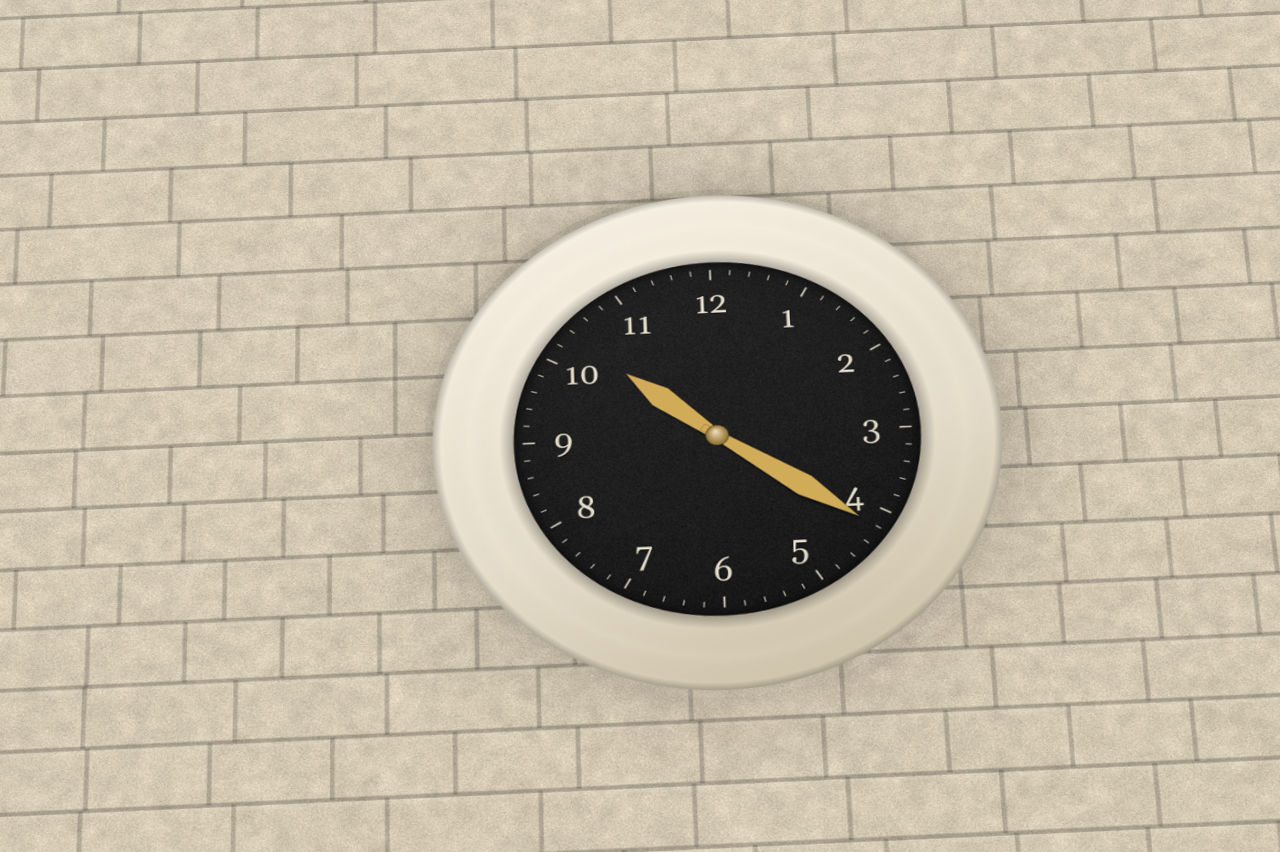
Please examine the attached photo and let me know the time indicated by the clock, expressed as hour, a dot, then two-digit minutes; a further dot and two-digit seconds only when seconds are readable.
10.21
